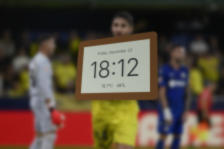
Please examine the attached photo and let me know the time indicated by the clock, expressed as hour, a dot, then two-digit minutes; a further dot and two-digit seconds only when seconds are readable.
18.12
